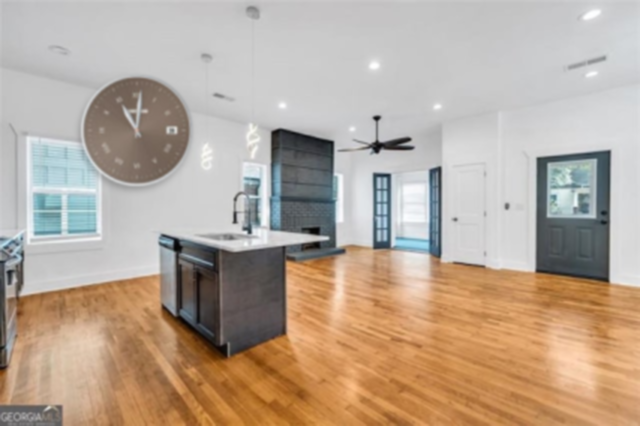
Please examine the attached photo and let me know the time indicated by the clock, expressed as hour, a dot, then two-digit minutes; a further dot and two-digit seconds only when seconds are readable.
11.01
